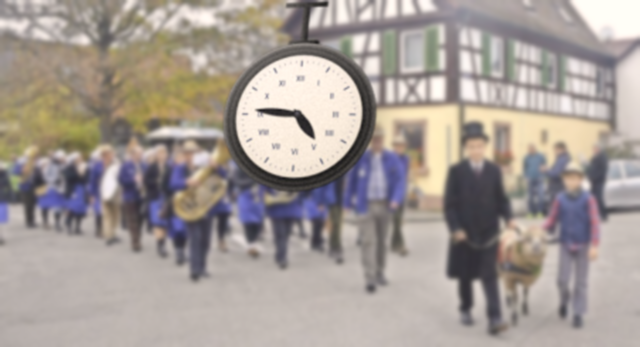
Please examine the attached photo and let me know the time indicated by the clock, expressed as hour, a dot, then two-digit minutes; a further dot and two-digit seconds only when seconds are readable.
4.46
